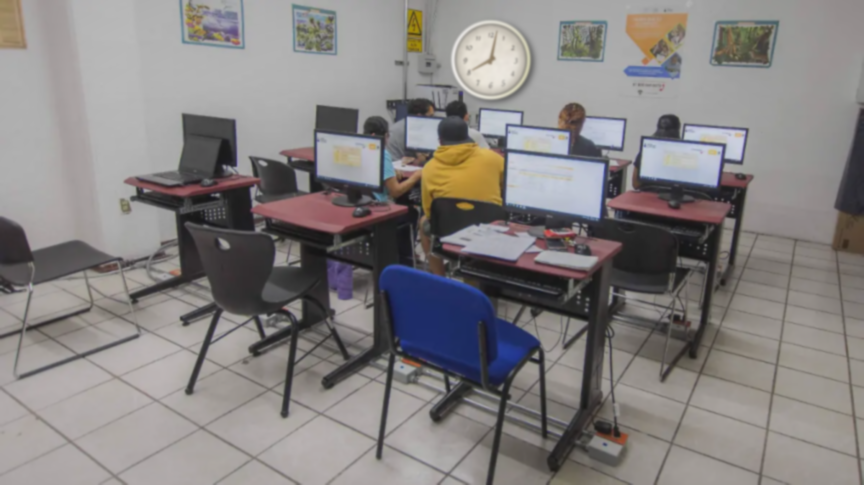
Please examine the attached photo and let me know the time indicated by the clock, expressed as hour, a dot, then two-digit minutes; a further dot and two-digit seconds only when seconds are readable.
8.02
